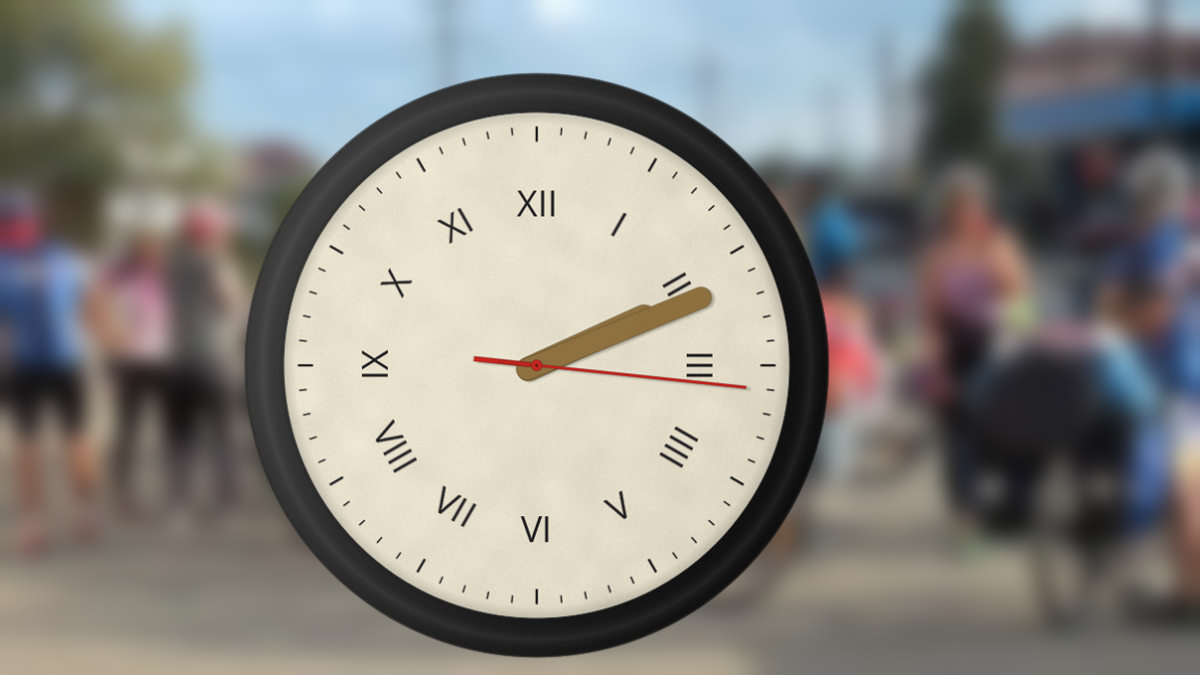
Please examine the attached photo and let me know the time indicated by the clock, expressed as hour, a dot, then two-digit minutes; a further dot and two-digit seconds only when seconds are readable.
2.11.16
